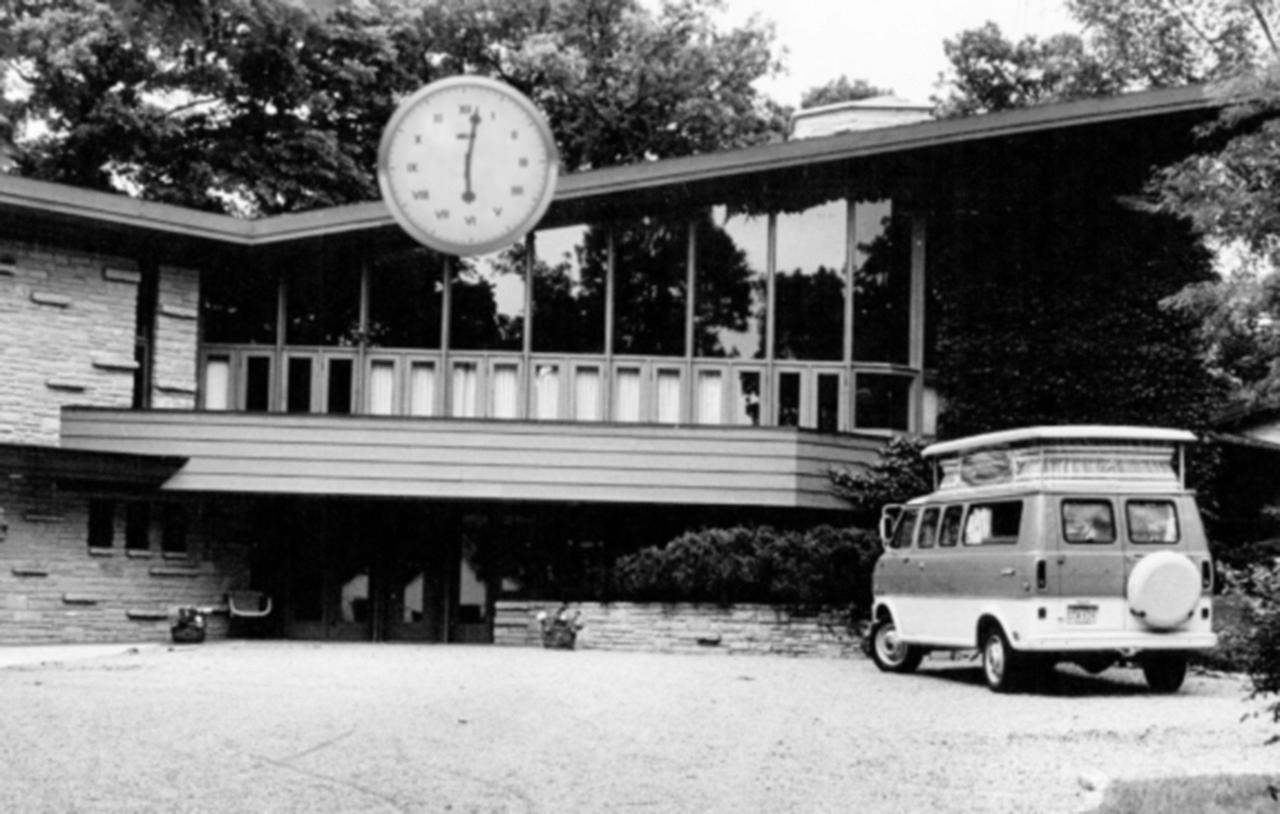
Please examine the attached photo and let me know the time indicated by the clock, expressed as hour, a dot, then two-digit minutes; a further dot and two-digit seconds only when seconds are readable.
6.02
